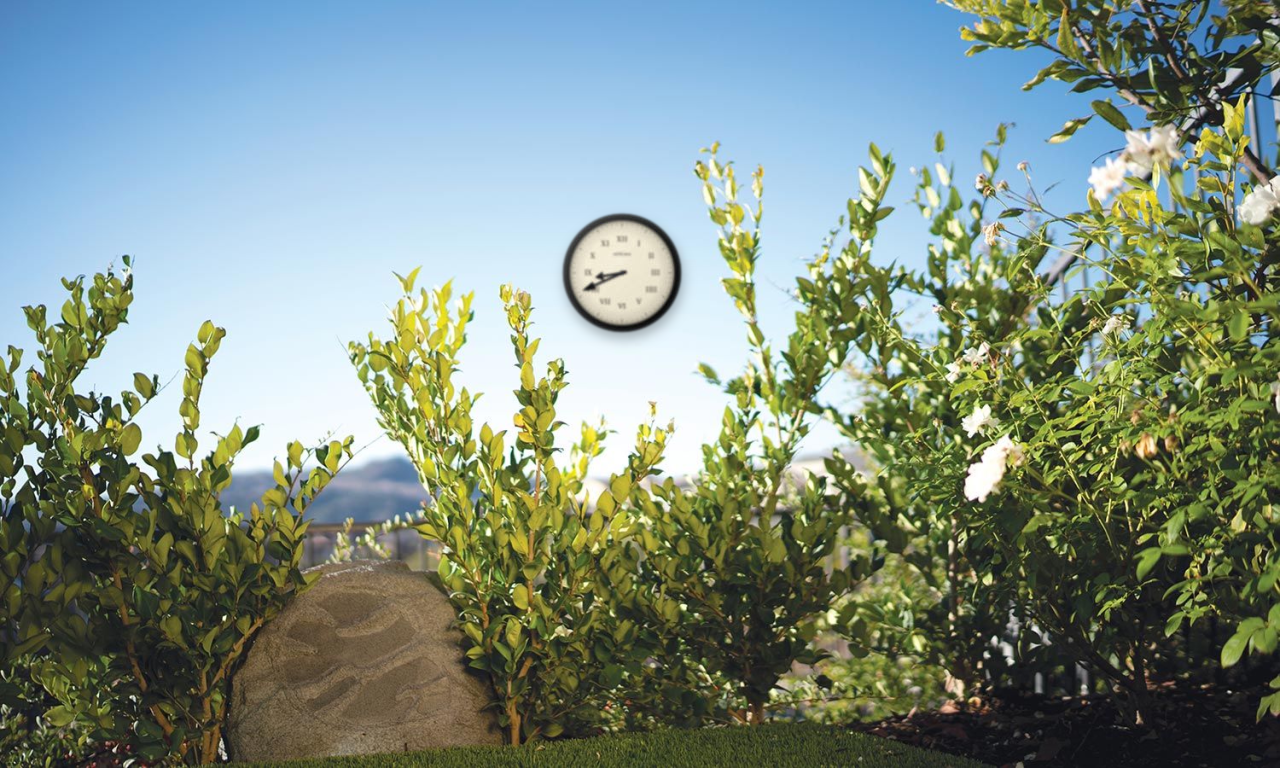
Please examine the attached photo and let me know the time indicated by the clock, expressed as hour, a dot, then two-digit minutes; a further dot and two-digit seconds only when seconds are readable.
8.41
